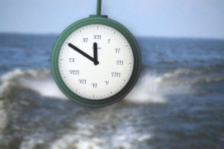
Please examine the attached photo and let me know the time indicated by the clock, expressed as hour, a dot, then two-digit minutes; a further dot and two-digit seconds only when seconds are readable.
11.50
